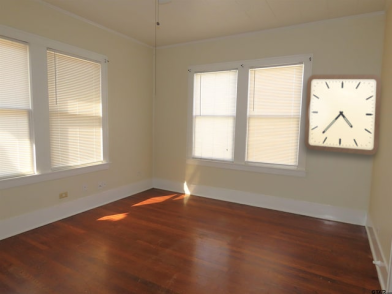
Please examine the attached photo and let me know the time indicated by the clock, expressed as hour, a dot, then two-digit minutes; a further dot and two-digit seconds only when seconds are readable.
4.37
